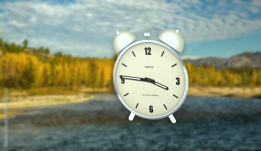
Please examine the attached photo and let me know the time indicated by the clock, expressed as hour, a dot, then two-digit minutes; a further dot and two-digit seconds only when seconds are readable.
3.46
